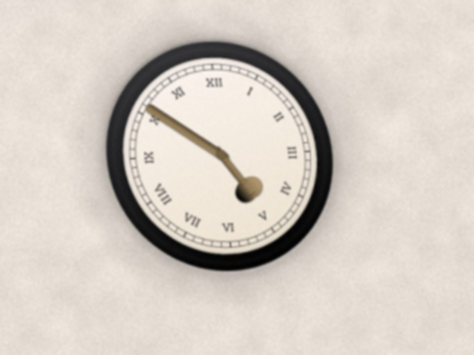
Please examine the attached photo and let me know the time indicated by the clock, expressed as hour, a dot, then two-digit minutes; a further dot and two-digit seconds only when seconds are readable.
4.51
